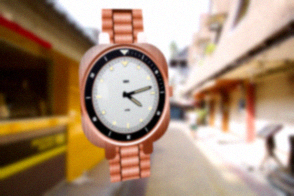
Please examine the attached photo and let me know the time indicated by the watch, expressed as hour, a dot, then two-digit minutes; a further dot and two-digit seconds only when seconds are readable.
4.13
